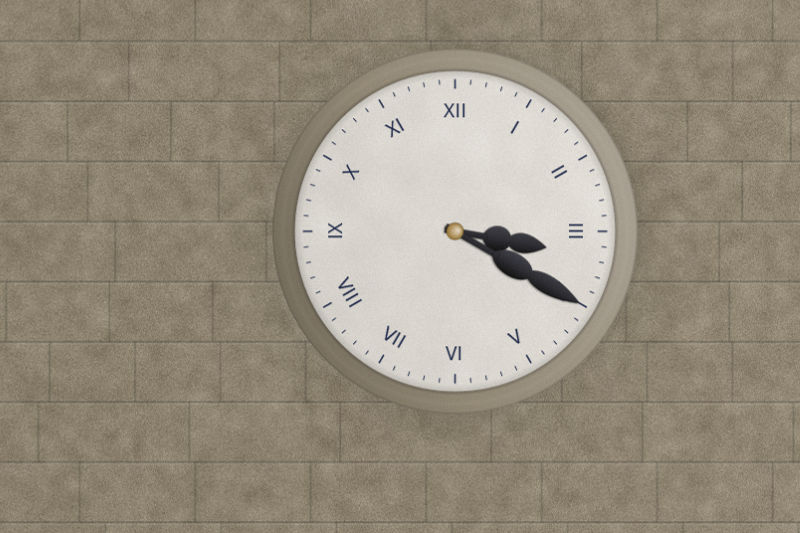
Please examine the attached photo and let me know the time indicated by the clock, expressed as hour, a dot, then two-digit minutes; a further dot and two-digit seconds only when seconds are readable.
3.20
